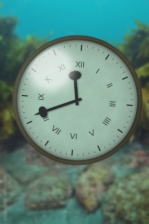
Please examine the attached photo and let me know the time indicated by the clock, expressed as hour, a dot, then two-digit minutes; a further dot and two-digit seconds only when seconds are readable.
11.41
